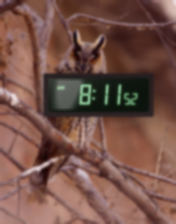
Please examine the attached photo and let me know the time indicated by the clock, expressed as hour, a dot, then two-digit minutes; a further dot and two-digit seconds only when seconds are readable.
8.11
